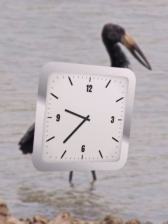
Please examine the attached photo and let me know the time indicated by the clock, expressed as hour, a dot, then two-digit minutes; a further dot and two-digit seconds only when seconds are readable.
9.37
